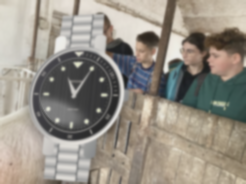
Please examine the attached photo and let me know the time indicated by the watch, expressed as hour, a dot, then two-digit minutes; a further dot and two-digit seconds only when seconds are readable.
11.05
